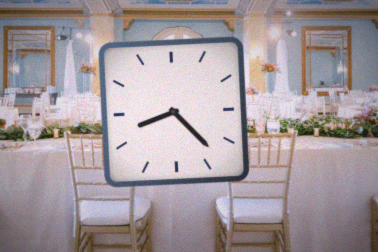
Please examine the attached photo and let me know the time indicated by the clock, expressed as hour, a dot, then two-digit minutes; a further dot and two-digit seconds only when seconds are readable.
8.23
